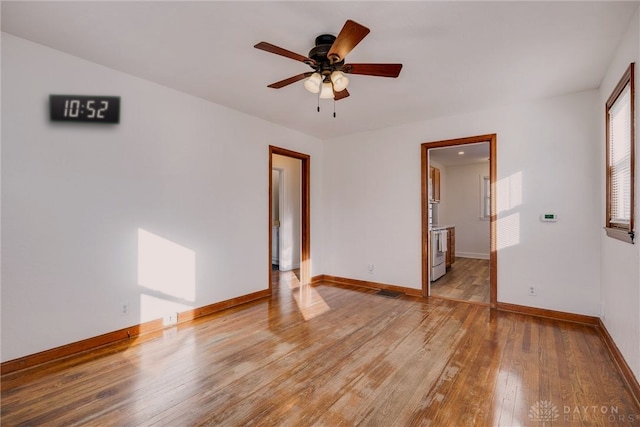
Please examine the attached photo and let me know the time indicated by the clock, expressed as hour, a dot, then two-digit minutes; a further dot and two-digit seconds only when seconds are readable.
10.52
